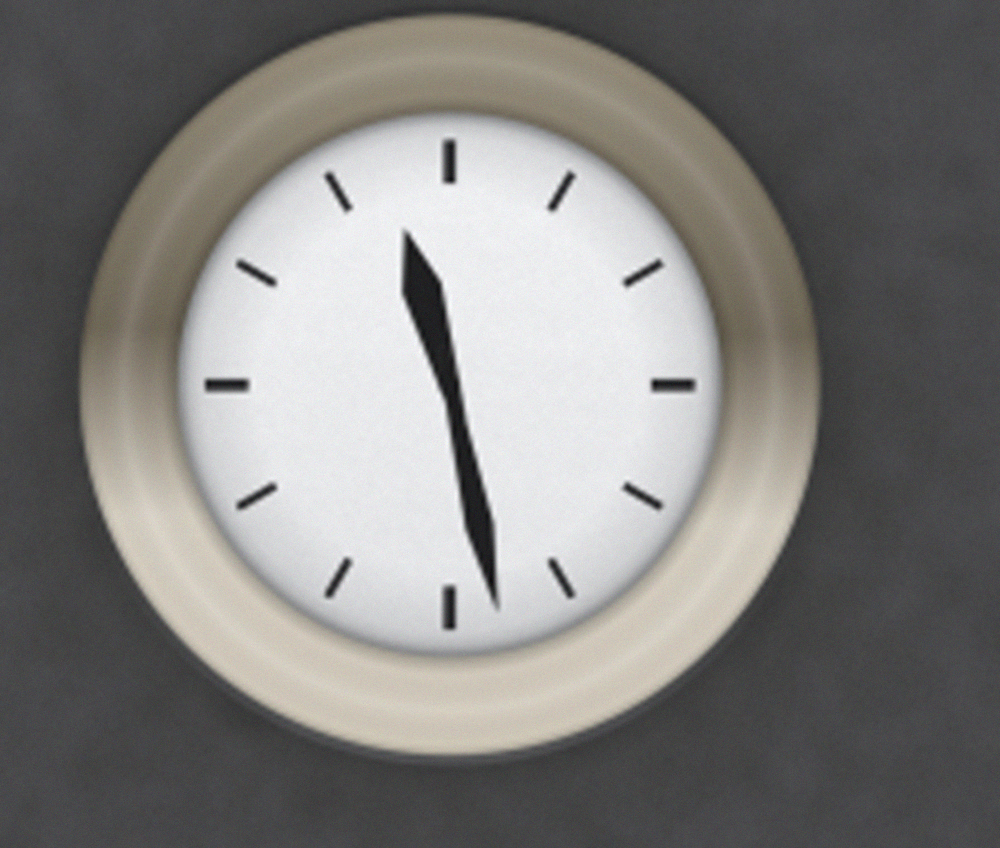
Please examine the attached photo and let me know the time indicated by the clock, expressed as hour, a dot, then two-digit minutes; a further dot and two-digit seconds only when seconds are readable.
11.28
